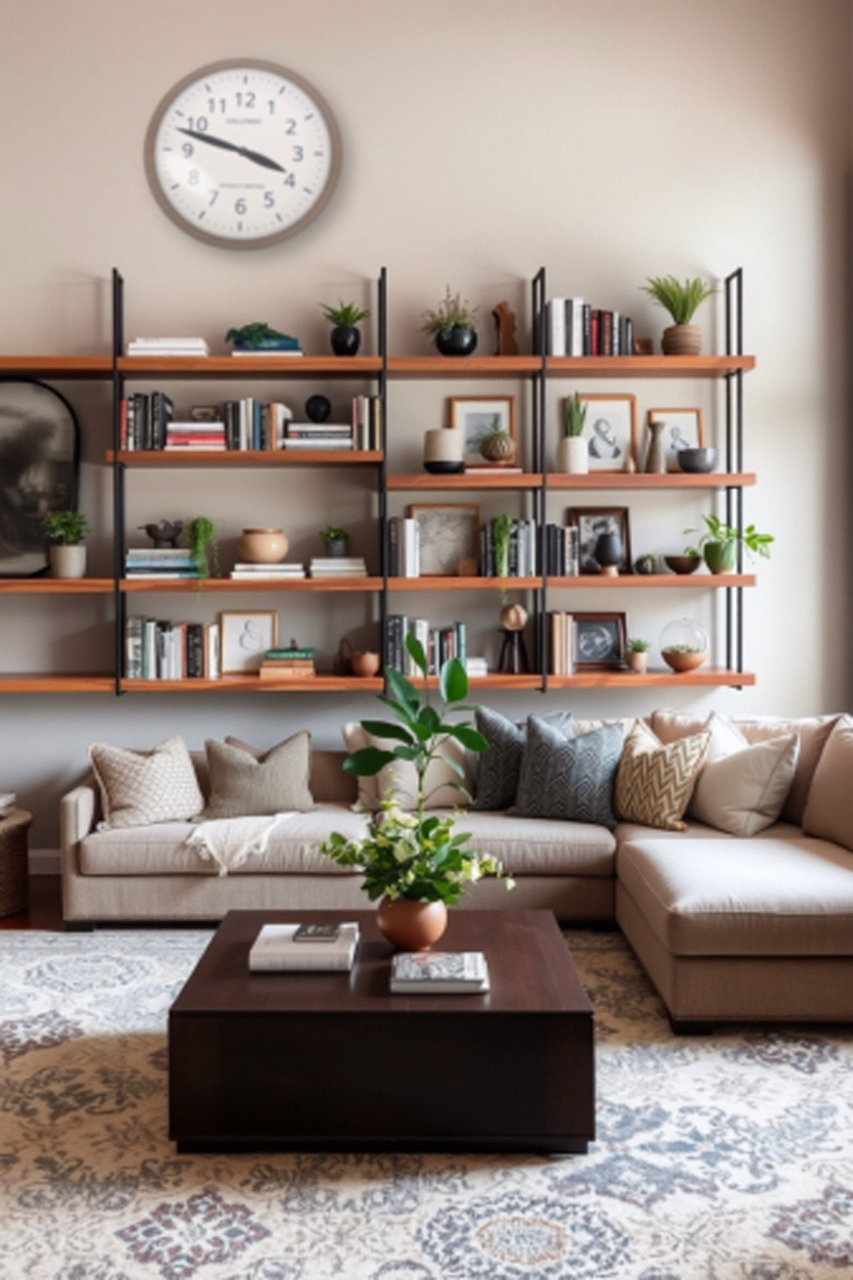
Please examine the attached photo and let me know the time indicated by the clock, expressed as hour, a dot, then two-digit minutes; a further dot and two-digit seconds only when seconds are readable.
3.48
